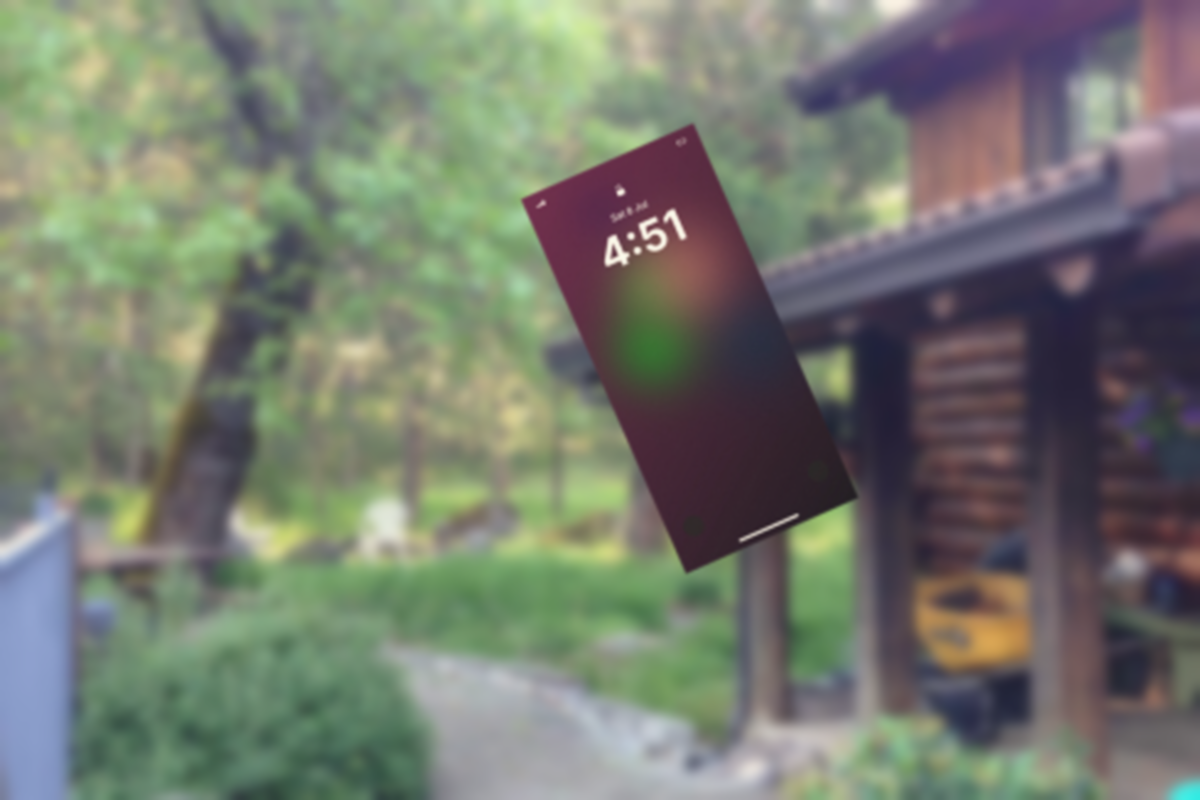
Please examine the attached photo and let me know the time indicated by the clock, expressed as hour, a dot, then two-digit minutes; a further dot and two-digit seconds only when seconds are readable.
4.51
